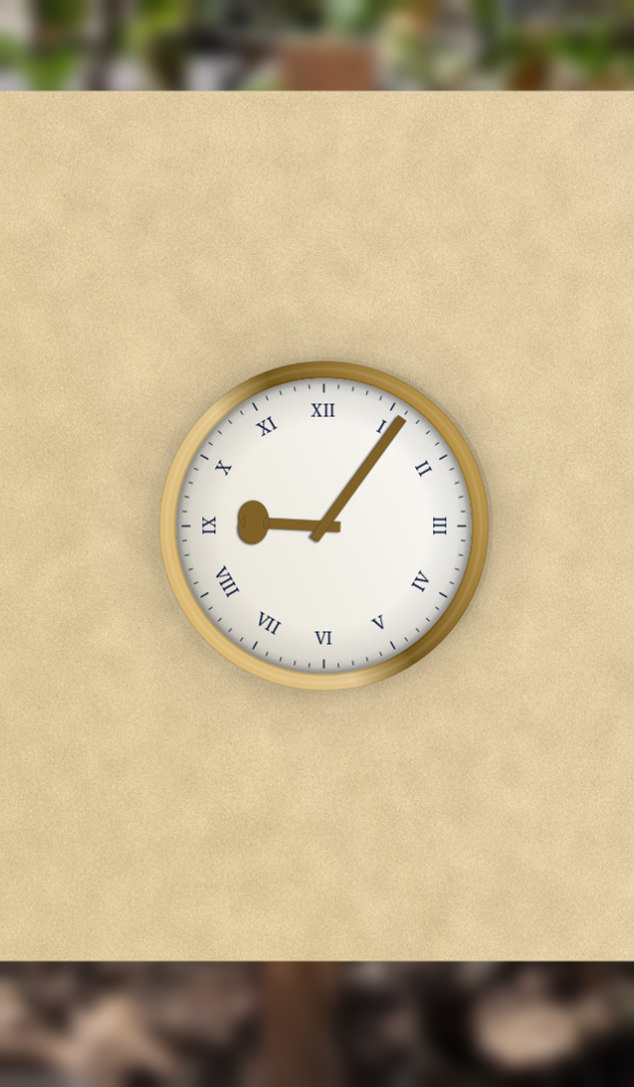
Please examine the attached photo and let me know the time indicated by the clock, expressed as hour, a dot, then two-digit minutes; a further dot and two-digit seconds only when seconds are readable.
9.06
